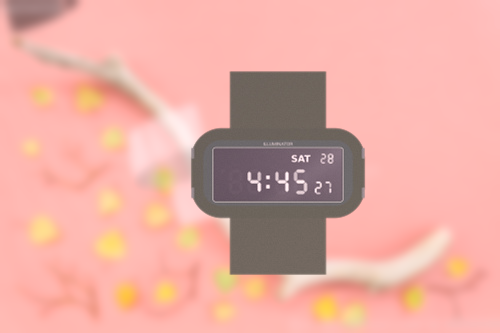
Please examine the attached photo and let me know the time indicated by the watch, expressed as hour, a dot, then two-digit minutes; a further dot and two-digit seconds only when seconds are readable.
4.45.27
